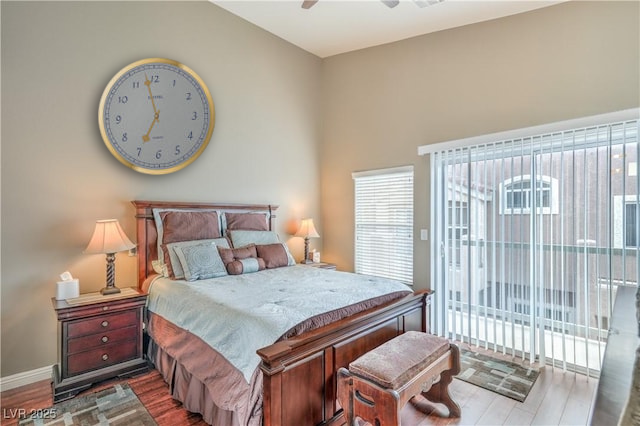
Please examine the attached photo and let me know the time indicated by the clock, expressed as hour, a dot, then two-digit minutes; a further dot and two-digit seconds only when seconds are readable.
6.58
